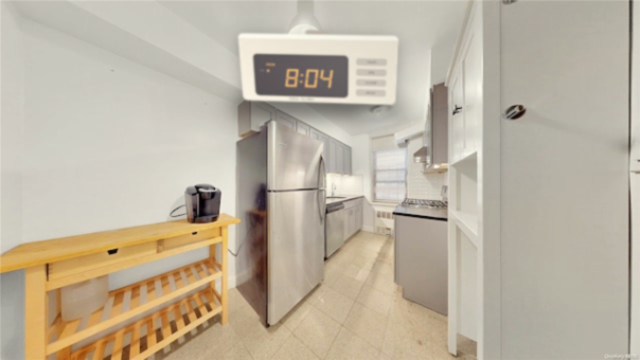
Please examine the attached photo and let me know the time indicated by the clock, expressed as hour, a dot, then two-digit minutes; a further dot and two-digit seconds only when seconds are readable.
8.04
